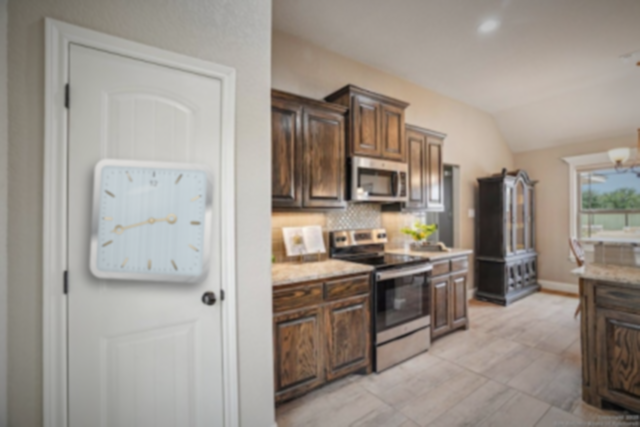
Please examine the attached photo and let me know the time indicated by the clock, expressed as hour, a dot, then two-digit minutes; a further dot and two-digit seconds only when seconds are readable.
2.42
